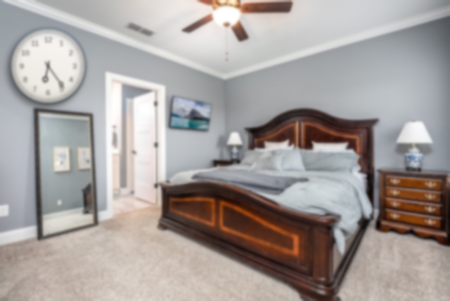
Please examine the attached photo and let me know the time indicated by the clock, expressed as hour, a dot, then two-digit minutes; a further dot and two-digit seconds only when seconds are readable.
6.24
